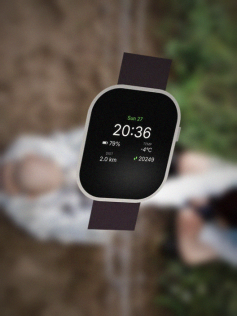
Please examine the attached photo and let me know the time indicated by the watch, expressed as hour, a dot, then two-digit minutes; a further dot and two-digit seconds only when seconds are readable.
20.36
